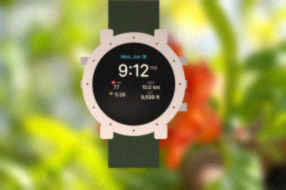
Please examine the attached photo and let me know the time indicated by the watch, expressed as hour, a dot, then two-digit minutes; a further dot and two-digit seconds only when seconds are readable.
9.12
